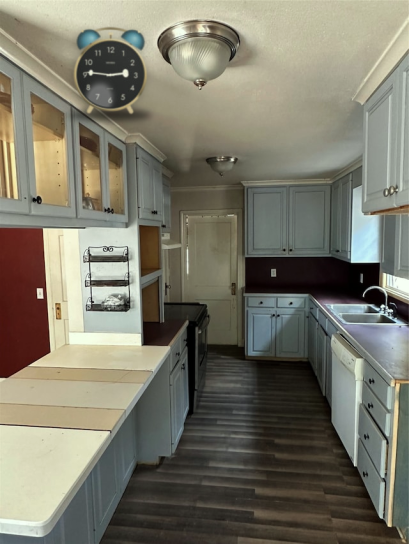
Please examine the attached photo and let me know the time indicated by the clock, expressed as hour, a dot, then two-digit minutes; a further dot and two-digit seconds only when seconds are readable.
2.46
